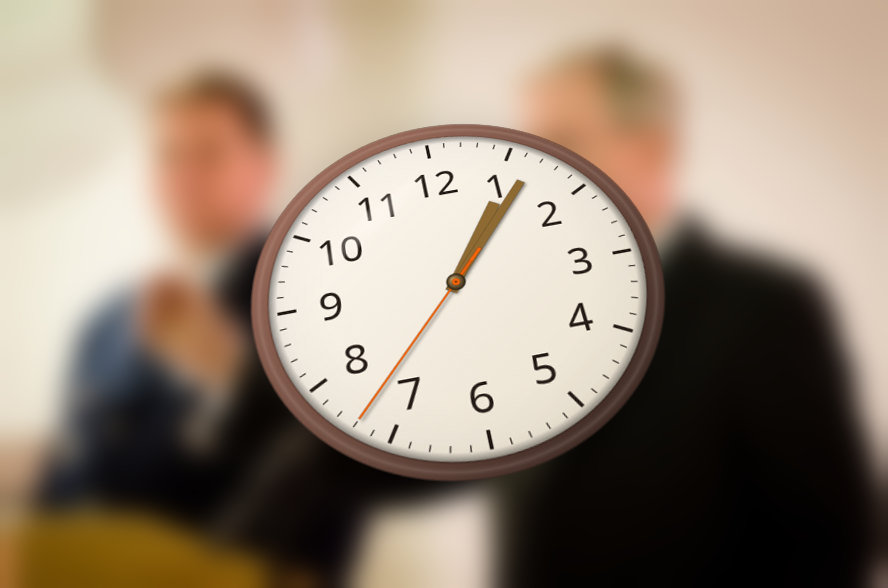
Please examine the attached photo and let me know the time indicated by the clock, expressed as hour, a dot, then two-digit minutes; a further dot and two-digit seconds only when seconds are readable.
1.06.37
